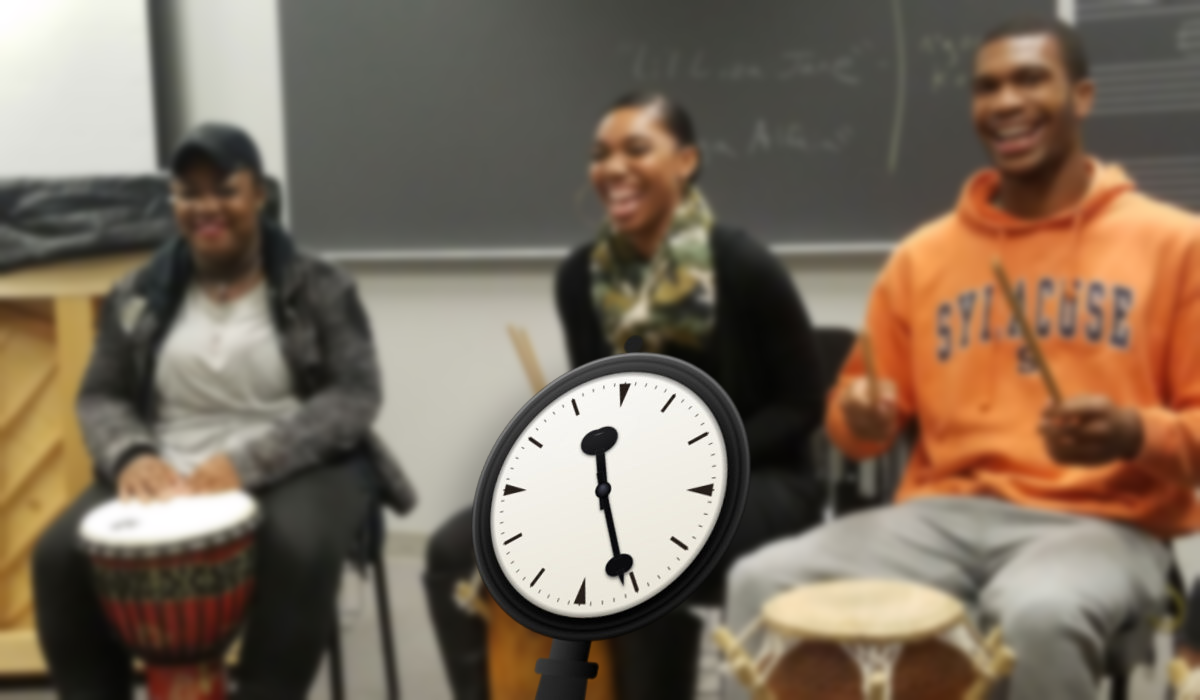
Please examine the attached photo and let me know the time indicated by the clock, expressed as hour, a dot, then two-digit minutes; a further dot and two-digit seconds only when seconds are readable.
11.26
